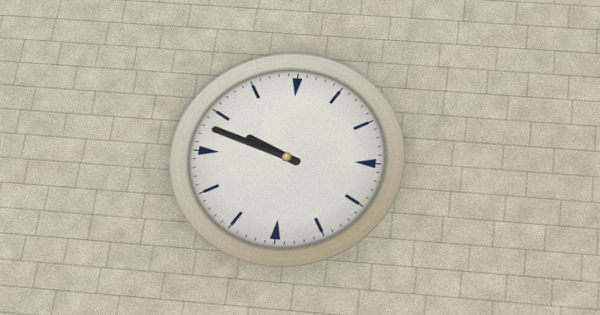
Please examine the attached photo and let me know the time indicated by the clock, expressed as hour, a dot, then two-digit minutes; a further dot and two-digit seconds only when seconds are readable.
9.48
